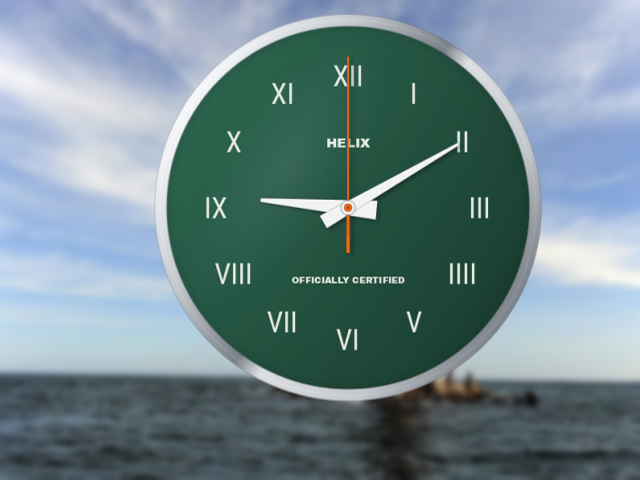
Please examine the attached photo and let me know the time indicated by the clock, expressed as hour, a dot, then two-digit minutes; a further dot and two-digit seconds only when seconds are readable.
9.10.00
